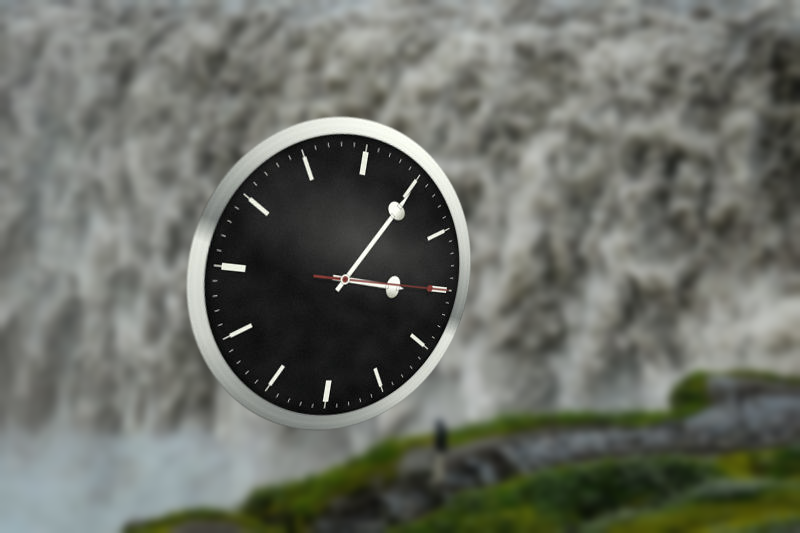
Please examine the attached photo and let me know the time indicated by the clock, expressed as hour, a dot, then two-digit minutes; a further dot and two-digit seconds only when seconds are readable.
3.05.15
